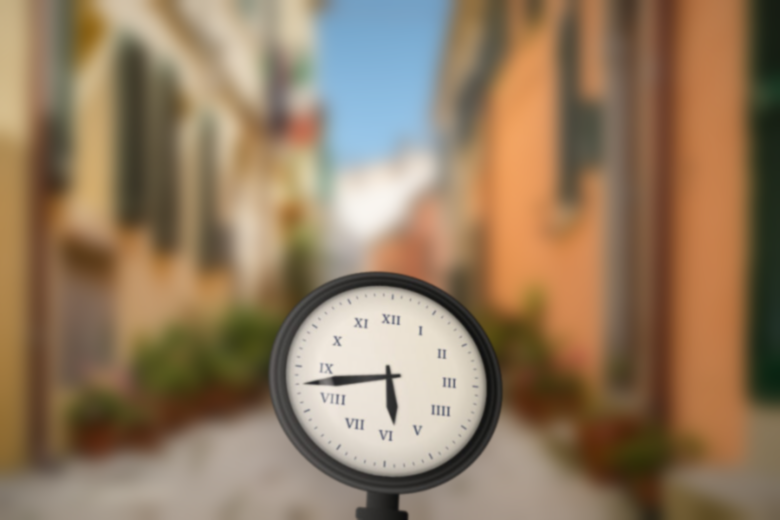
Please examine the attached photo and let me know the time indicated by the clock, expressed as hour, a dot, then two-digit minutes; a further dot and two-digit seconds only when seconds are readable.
5.43
